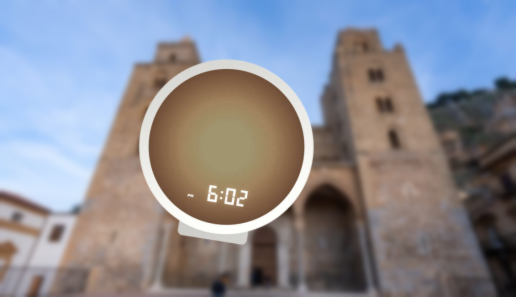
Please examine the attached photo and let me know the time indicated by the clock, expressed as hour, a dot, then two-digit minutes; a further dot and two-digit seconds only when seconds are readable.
6.02
